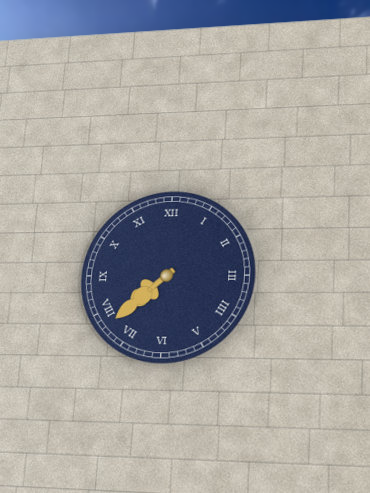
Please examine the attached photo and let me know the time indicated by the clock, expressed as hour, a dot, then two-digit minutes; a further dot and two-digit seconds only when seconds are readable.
7.38
